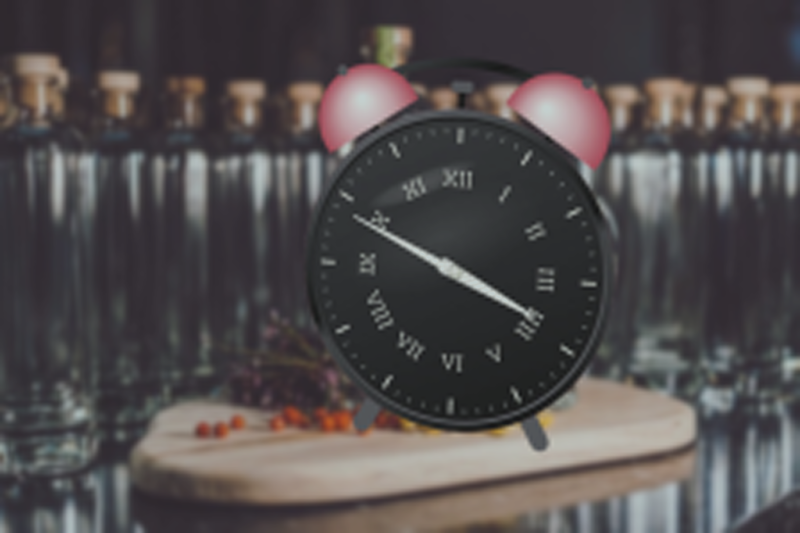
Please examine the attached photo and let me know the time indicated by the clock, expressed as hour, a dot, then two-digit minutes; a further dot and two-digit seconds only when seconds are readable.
3.49
